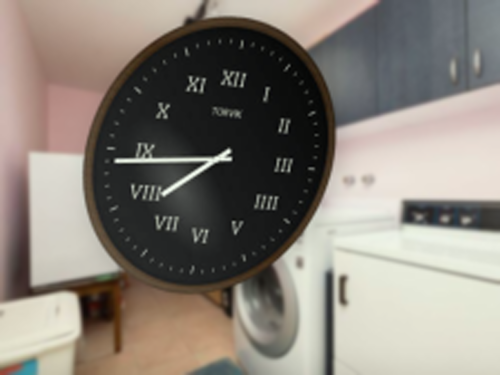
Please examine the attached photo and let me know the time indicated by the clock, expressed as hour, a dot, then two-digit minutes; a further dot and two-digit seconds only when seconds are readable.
7.44
